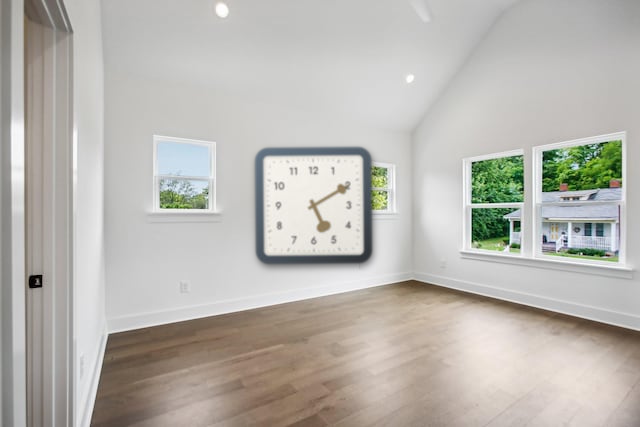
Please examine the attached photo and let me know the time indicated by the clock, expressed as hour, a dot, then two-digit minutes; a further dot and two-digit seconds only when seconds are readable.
5.10
